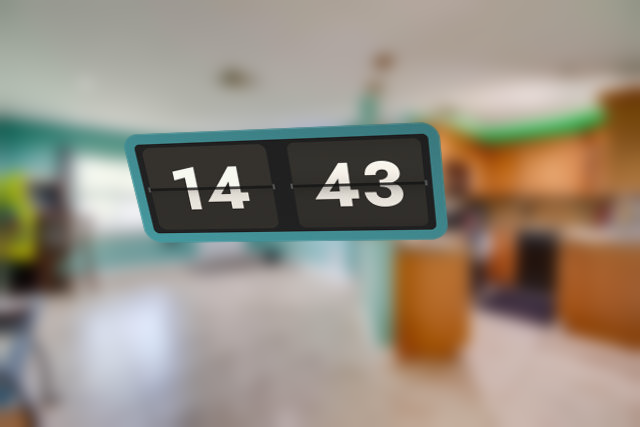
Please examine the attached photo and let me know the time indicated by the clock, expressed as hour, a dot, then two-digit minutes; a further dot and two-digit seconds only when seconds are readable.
14.43
